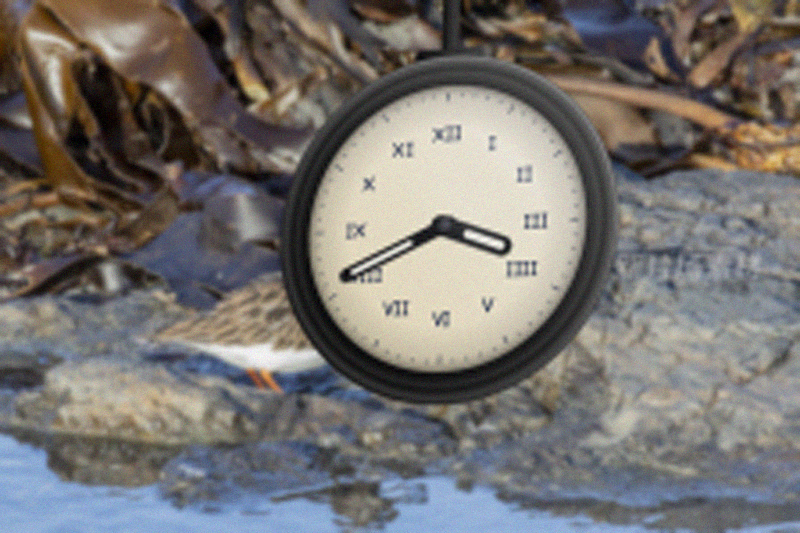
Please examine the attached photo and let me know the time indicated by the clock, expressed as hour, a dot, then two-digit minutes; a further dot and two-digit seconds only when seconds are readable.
3.41
